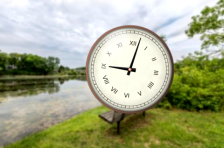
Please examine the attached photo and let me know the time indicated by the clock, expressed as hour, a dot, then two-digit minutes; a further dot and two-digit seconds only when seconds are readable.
9.02
